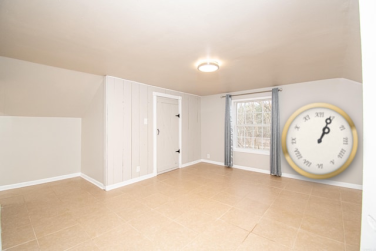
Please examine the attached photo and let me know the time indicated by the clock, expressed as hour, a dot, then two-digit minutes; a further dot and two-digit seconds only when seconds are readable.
1.04
